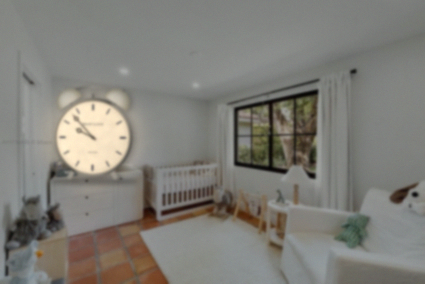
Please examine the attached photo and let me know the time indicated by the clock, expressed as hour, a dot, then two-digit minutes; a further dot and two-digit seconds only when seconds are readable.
9.53
